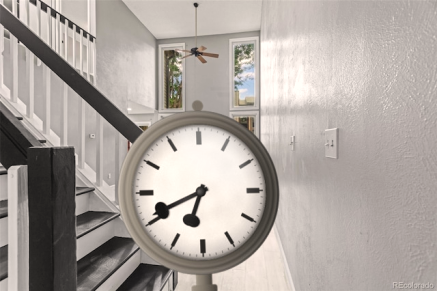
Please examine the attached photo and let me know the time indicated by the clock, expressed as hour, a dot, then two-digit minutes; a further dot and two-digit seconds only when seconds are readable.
6.41
